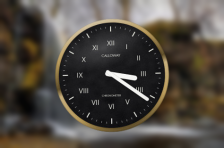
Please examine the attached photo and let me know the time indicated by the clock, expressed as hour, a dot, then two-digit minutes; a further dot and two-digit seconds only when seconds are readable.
3.21
